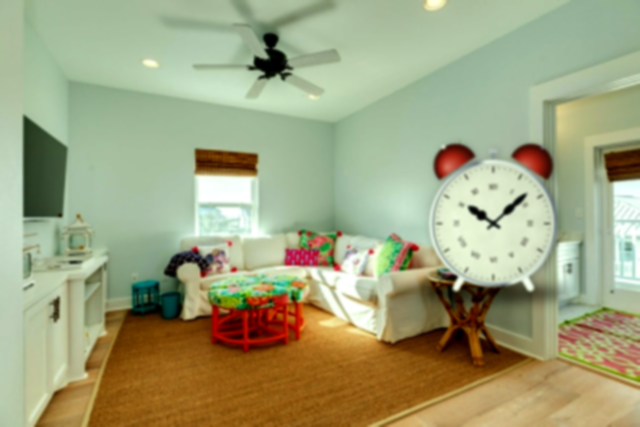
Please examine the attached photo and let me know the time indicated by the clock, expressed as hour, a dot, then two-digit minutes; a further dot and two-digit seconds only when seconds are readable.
10.08
